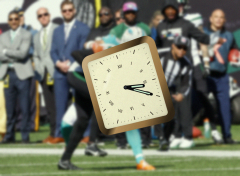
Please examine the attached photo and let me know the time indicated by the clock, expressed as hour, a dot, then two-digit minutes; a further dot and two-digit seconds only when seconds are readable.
3.20
